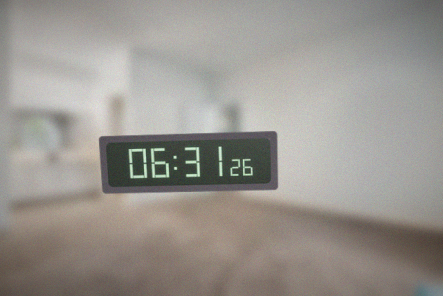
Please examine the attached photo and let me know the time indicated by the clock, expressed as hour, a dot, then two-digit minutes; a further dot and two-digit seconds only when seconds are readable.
6.31.26
